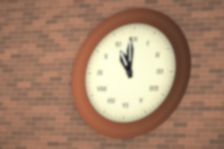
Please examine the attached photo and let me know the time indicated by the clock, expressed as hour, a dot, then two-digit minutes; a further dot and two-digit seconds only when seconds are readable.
10.59
